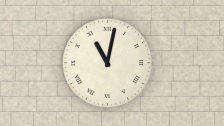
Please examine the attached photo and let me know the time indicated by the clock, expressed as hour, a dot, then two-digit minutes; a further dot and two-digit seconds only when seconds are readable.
11.02
